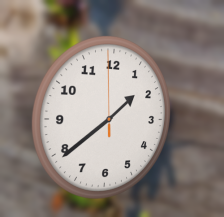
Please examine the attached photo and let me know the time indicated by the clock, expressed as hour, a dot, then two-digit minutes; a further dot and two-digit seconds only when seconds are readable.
1.38.59
